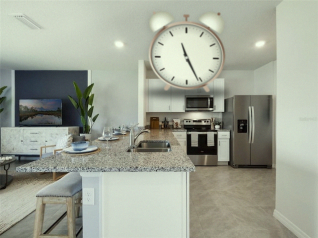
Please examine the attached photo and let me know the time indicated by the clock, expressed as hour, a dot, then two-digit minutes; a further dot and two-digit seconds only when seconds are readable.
11.26
